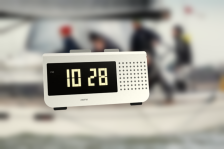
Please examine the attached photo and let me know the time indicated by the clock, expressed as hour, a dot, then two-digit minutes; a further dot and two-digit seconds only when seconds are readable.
10.28
